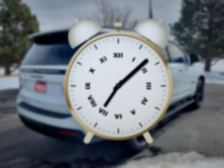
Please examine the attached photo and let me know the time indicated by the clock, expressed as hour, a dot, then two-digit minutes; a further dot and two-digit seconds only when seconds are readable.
7.08
